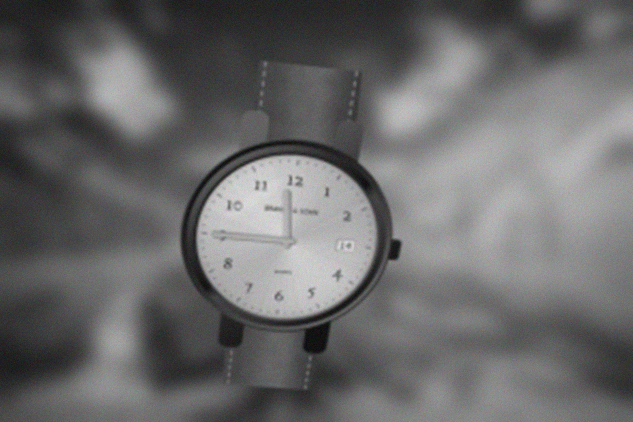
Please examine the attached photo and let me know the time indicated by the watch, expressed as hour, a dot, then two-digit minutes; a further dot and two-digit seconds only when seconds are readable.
11.45
